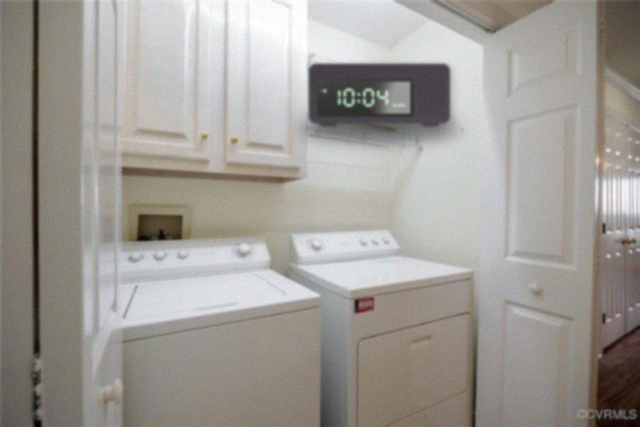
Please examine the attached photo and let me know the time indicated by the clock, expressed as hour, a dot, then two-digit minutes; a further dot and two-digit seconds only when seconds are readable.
10.04
